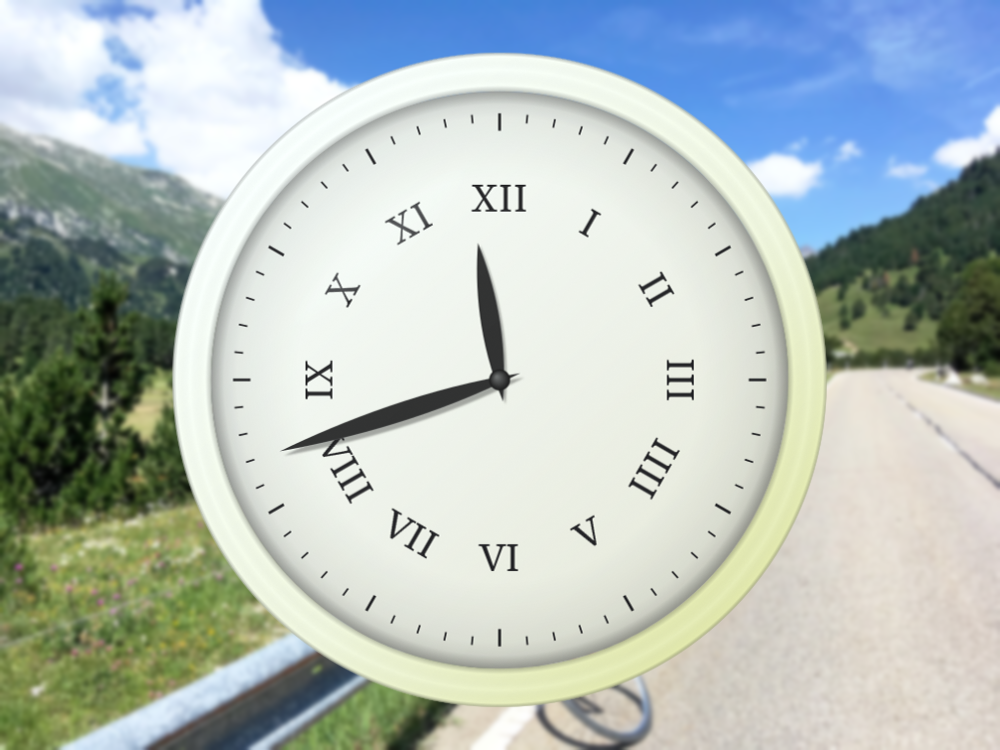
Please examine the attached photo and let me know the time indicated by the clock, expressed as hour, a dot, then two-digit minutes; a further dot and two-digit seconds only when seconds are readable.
11.42
